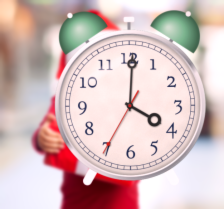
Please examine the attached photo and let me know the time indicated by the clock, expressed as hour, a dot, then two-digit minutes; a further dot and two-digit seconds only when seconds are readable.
4.00.35
